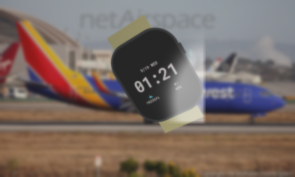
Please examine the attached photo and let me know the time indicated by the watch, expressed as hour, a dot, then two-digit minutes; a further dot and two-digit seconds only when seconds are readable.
1.21
